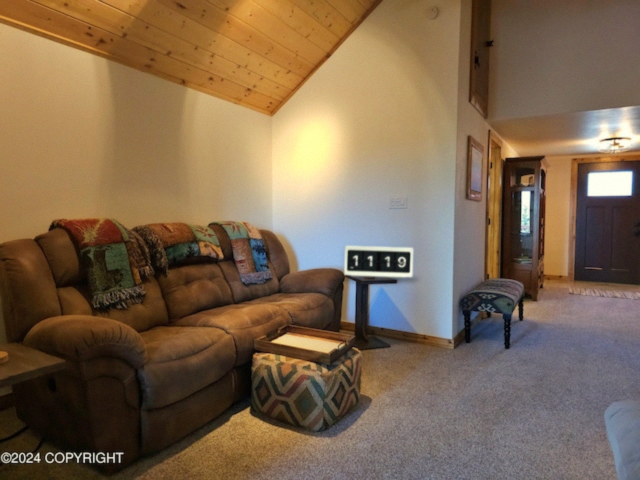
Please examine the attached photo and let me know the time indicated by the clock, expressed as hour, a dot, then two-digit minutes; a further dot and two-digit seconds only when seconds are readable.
11.19
